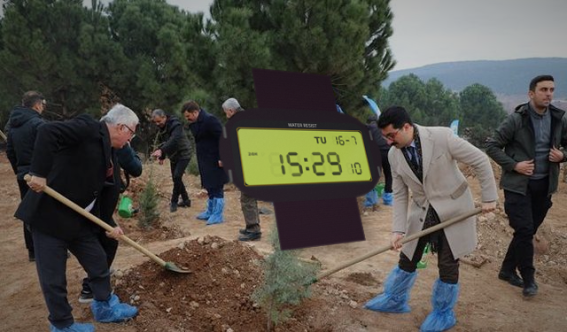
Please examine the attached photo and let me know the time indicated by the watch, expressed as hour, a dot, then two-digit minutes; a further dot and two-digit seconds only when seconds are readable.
15.29.10
